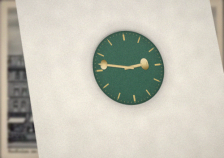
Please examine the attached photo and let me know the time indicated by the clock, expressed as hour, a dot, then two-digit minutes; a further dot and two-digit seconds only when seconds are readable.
2.47
